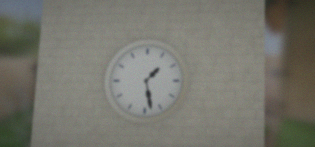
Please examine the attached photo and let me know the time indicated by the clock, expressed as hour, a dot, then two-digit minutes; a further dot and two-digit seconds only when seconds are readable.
1.28
